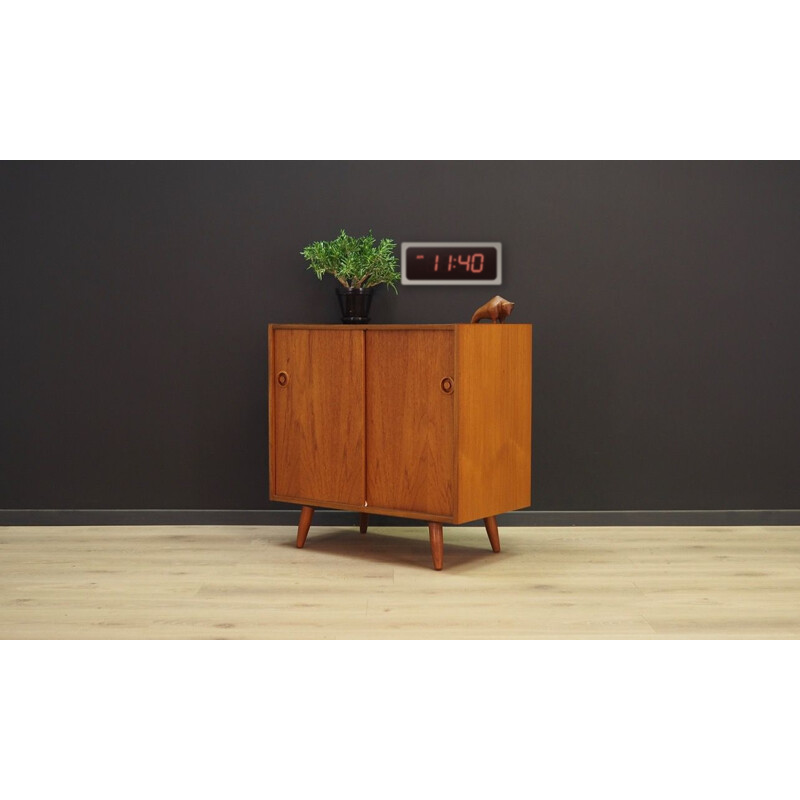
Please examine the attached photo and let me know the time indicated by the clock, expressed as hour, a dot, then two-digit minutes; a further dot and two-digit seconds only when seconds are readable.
11.40
